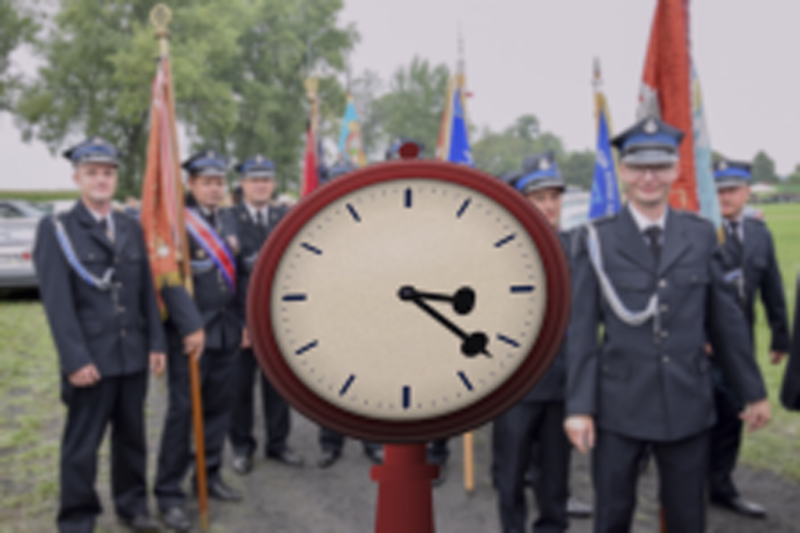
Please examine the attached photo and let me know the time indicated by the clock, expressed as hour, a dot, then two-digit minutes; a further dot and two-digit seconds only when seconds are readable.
3.22
